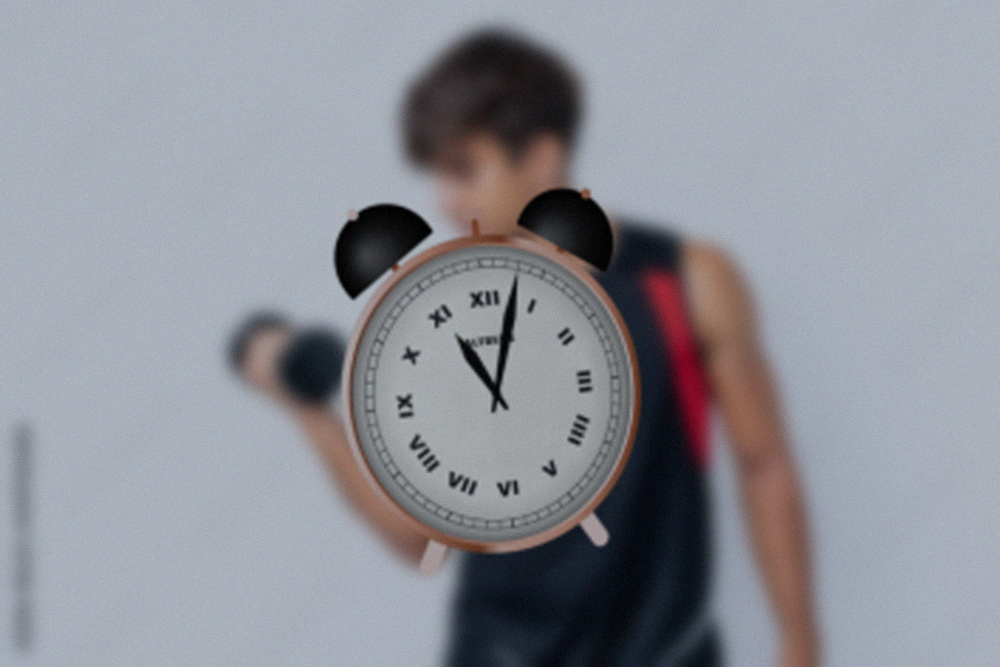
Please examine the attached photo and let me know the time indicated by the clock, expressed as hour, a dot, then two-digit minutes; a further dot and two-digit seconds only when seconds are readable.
11.03
